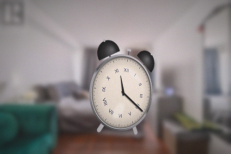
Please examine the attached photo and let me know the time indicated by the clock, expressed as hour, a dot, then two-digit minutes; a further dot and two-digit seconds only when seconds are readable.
11.20
